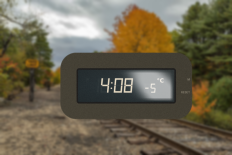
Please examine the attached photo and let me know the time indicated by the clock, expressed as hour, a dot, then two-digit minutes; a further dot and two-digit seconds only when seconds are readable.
4.08
